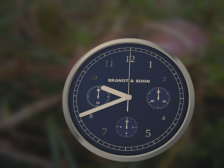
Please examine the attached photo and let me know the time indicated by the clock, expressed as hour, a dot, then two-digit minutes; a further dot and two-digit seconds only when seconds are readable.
9.41
